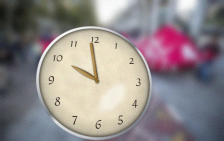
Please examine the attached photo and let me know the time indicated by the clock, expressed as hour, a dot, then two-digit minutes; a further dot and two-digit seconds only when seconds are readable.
9.59
